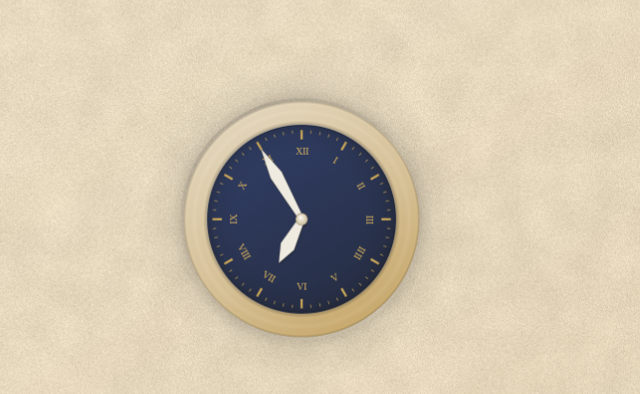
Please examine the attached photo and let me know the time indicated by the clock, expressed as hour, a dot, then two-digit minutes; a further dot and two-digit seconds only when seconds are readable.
6.55
